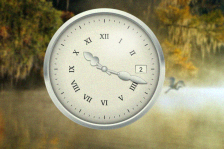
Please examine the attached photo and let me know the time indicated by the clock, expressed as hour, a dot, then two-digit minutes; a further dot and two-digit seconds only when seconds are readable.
10.18
